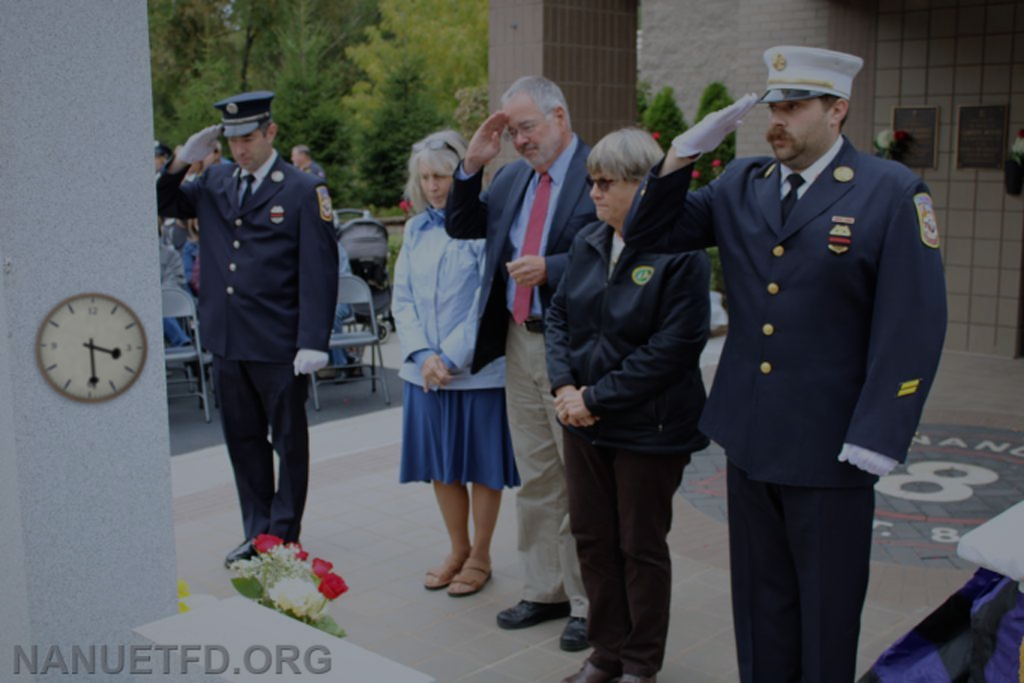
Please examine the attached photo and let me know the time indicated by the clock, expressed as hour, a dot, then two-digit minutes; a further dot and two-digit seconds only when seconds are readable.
3.29
